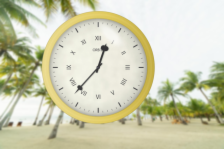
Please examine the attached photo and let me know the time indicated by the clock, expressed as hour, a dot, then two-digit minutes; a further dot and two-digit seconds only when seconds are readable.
12.37
